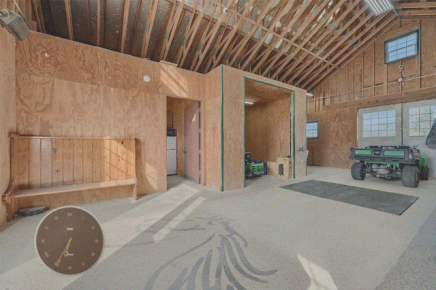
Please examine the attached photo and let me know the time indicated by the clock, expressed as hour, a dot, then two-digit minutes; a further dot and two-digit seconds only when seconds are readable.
6.35
